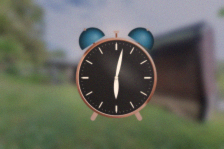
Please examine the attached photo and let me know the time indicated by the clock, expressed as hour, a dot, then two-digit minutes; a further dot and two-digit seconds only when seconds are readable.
6.02
